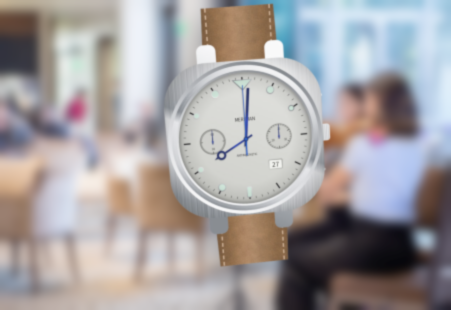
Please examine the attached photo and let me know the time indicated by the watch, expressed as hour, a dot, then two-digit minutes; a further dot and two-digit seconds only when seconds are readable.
8.01
